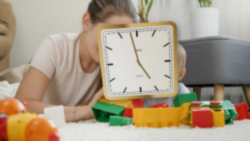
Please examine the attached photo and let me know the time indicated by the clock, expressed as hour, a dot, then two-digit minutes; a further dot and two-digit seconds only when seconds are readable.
4.58
